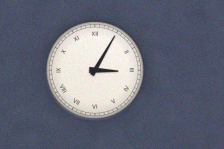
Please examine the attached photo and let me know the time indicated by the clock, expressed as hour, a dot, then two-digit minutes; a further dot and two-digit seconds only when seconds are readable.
3.05
